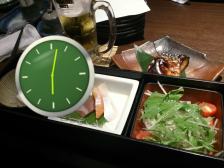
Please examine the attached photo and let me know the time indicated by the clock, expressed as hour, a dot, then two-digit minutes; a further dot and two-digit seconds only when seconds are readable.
6.02
